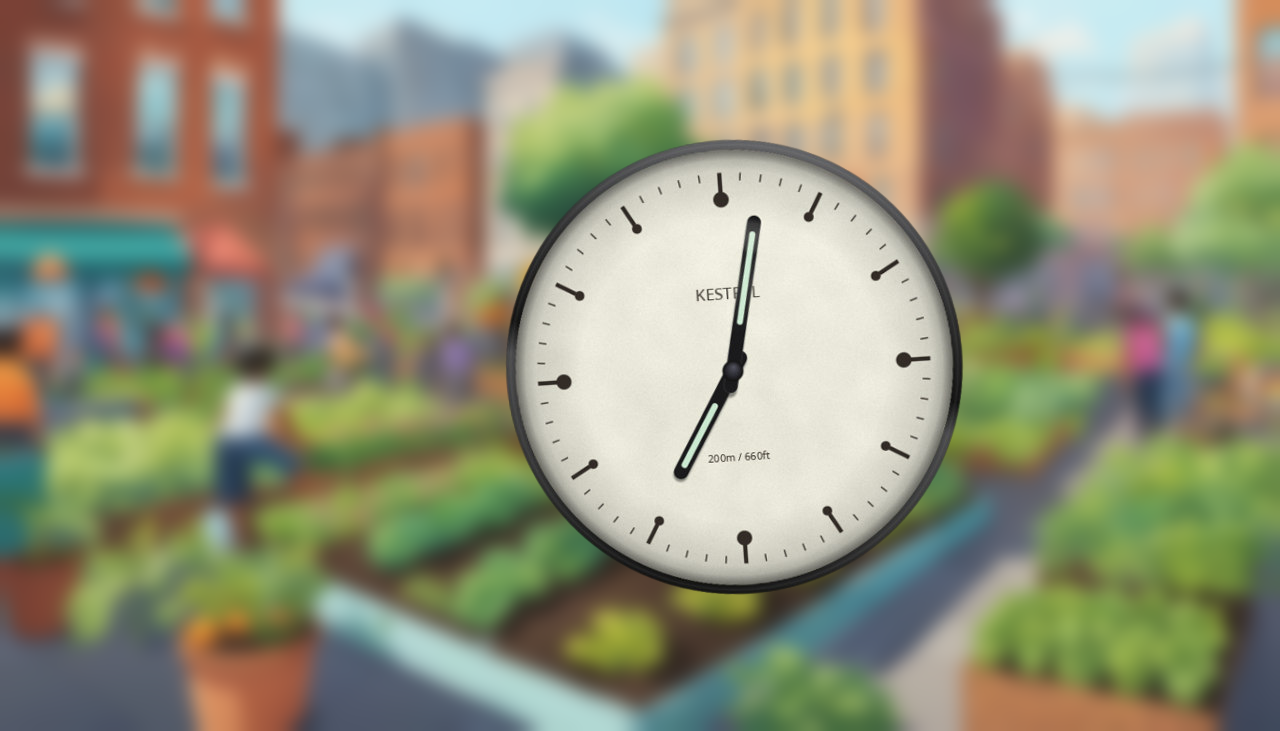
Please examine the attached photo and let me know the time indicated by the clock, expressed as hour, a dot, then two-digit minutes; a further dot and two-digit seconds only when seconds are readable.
7.02
